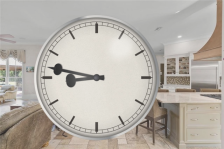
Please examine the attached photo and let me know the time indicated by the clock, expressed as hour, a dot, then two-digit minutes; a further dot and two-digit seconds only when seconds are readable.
8.47
